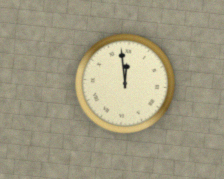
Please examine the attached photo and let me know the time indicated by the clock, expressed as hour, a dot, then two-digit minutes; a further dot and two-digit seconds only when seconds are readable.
11.58
